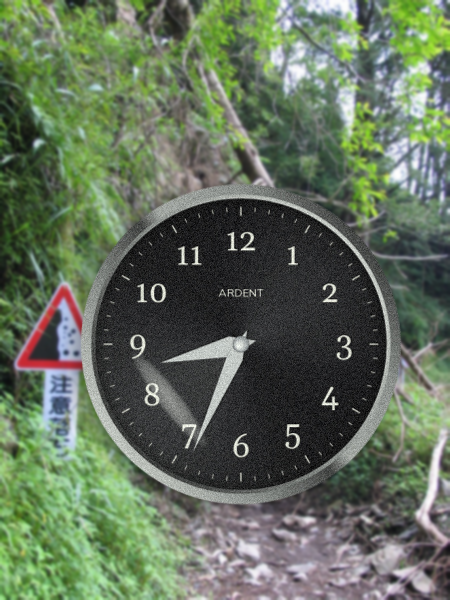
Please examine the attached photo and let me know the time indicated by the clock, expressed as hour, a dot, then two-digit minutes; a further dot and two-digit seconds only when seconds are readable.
8.34
